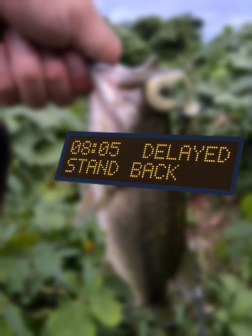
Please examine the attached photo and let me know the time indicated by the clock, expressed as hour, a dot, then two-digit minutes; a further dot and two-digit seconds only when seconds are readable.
8.05
